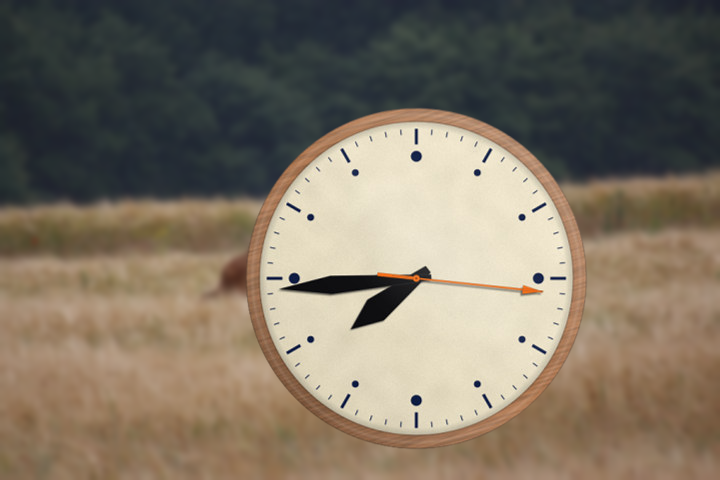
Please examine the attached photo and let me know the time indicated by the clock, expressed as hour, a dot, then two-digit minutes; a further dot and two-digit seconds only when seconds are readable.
7.44.16
